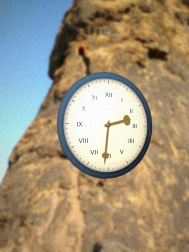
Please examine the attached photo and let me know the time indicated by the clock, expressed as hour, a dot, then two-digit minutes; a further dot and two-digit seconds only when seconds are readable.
2.31
